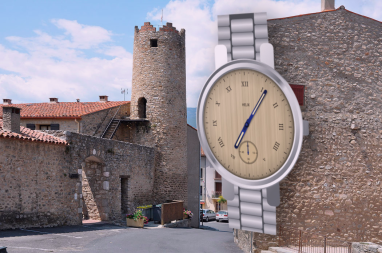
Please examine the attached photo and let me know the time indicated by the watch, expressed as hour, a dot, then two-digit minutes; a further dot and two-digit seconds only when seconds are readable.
7.06
